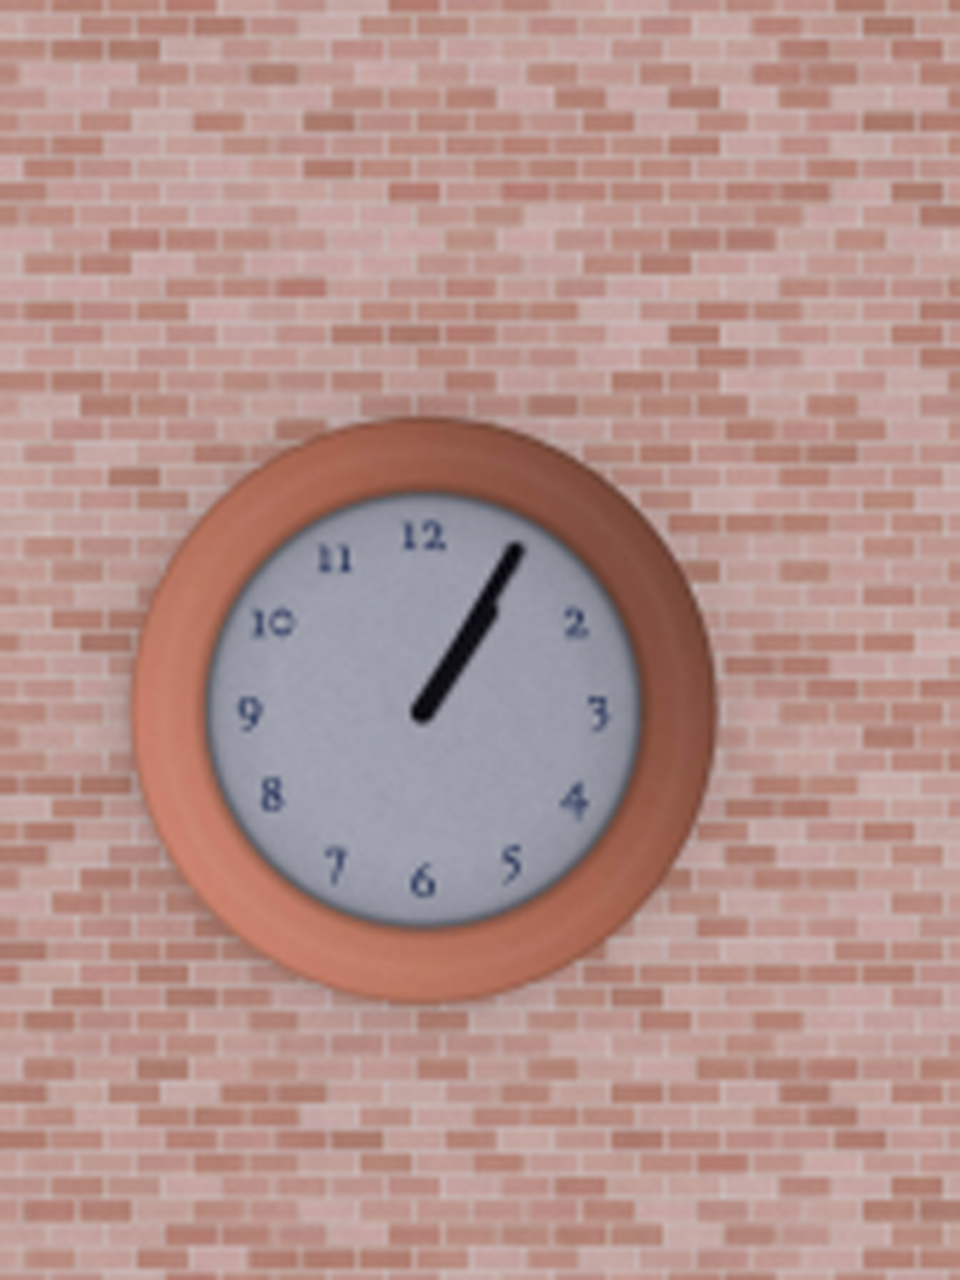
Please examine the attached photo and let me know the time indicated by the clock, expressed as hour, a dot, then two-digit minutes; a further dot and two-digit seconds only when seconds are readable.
1.05
